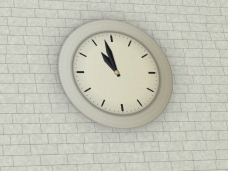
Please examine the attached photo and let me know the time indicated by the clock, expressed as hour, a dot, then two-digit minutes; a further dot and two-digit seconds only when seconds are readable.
10.58
